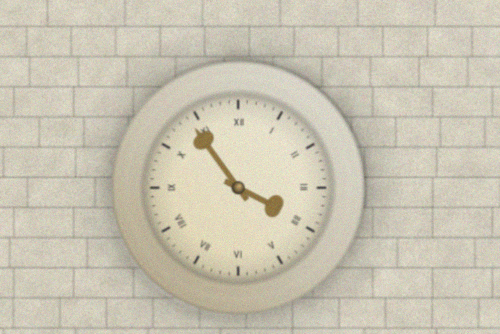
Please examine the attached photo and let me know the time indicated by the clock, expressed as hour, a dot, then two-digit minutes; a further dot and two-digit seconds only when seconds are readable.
3.54
